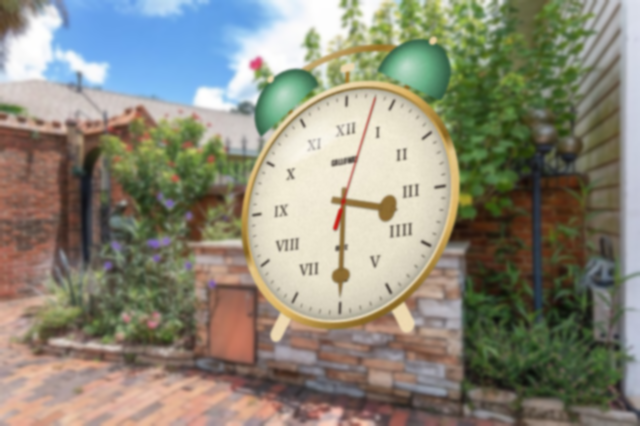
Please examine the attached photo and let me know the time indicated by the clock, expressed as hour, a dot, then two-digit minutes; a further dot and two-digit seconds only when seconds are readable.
3.30.03
